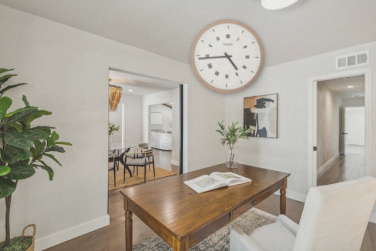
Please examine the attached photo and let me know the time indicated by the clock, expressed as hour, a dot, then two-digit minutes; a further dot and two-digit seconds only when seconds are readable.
4.44
